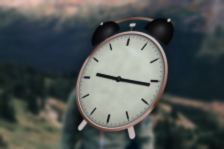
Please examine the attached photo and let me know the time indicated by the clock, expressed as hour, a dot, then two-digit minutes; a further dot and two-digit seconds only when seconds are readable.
9.16
